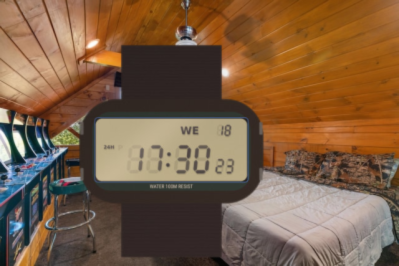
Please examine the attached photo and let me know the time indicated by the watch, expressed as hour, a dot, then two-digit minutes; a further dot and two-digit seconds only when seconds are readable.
17.30.23
